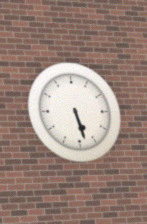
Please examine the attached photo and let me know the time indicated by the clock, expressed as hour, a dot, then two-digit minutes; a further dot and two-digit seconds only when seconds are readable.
5.28
